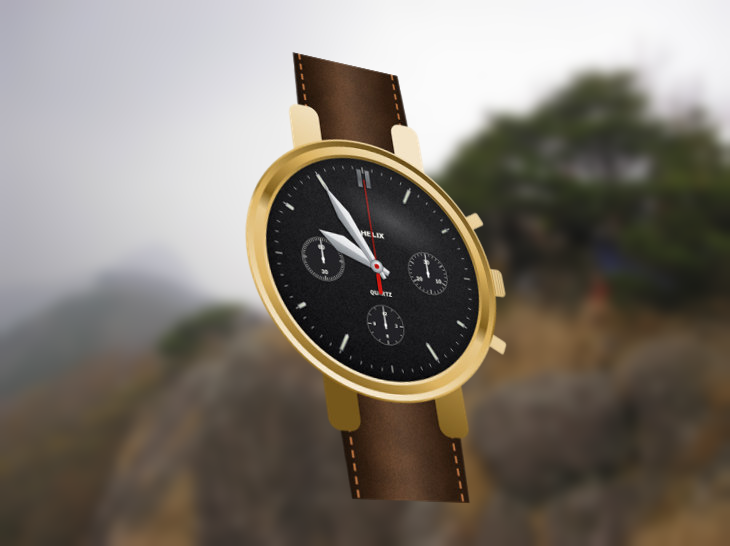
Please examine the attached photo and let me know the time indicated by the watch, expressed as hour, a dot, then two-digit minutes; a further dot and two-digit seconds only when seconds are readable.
9.55
